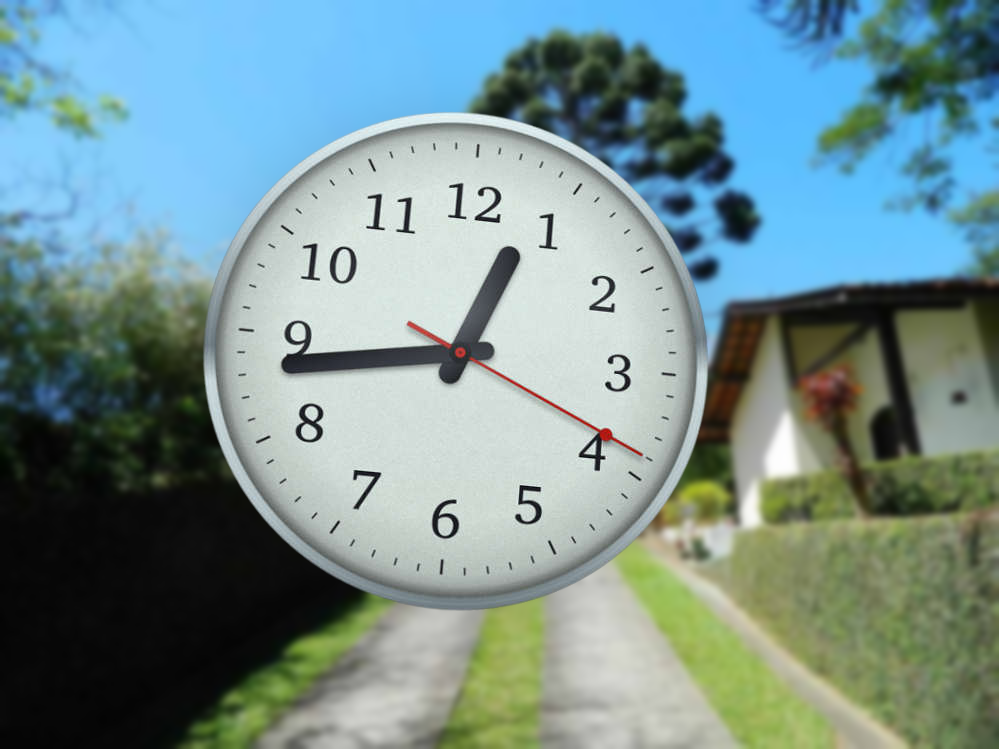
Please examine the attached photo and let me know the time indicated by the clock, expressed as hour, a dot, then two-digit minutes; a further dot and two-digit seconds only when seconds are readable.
12.43.19
